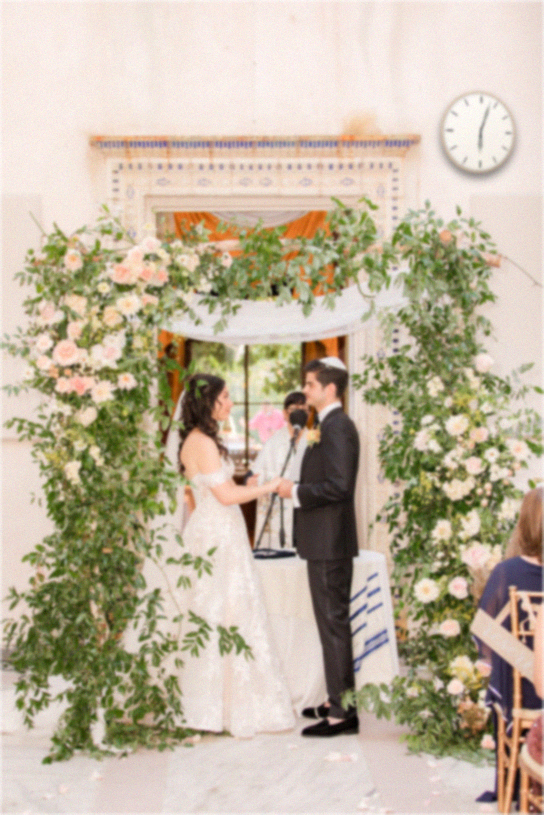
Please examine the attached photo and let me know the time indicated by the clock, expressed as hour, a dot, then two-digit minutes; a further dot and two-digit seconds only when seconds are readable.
6.03
